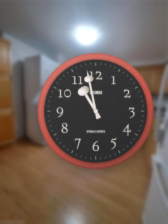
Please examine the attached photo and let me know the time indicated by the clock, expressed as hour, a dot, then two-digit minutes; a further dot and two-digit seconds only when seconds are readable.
10.58
